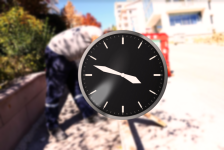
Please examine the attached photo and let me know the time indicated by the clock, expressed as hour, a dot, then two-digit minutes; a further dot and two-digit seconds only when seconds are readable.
3.48
